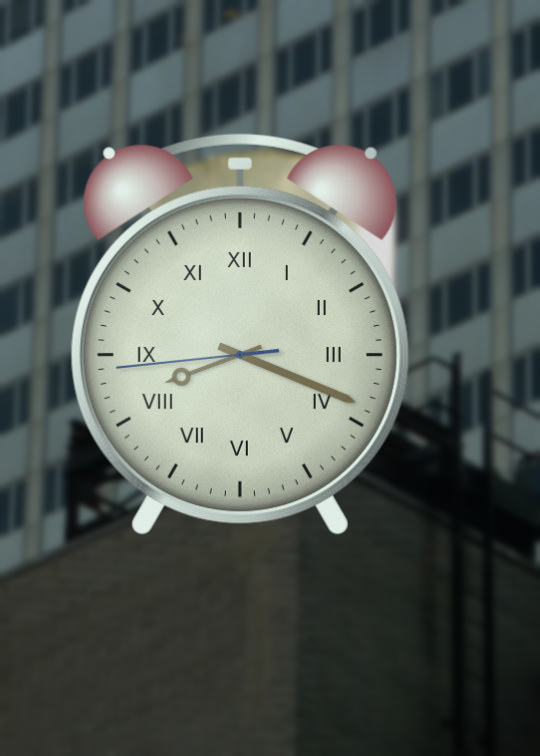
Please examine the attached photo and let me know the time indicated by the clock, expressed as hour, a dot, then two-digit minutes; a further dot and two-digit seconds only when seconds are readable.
8.18.44
